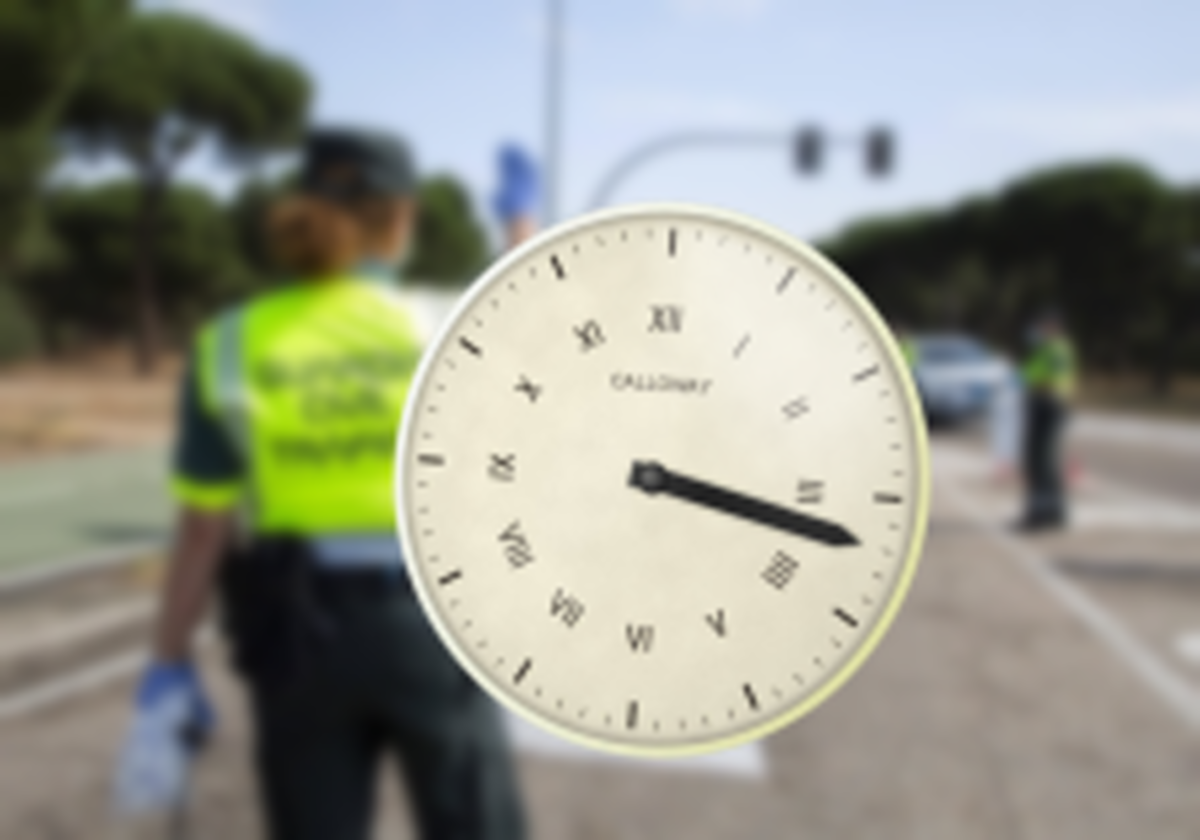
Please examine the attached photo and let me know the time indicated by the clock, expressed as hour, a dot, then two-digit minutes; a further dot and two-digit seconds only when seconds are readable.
3.17
